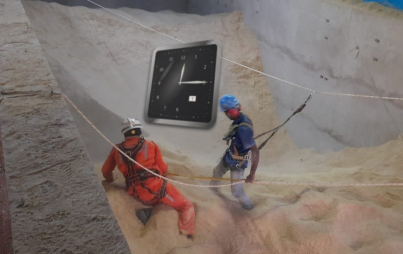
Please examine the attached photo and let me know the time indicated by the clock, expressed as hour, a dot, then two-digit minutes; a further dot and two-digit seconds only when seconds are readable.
12.15
